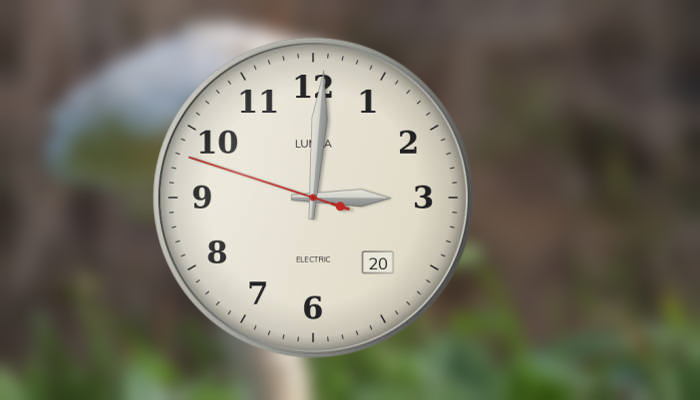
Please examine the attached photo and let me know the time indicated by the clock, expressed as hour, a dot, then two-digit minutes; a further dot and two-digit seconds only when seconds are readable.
3.00.48
